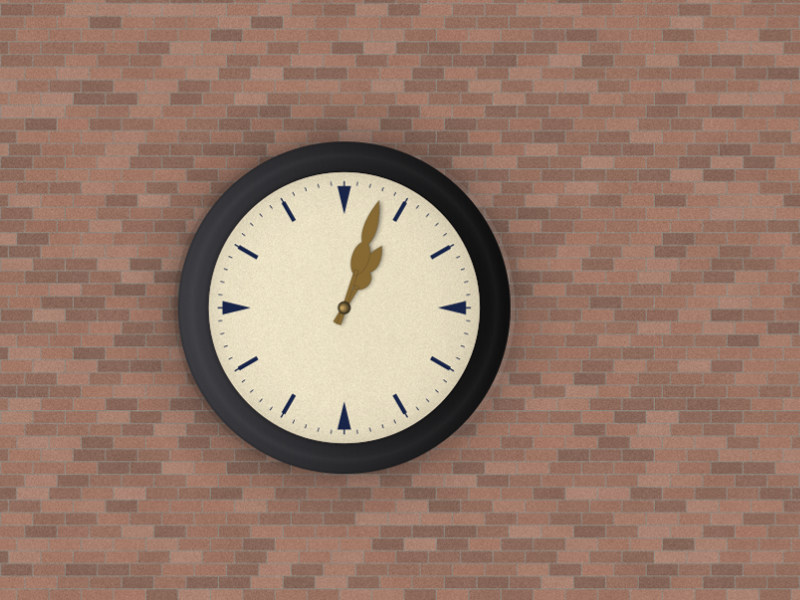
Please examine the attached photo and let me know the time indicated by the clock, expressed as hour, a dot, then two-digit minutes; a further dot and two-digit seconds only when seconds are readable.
1.03
